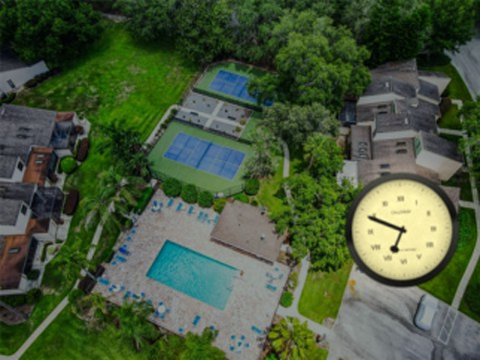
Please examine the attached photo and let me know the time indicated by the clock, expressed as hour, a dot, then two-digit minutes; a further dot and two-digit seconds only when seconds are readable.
6.49
